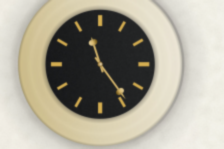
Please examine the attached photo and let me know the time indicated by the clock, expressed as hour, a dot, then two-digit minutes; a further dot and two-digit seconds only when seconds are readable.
11.24
